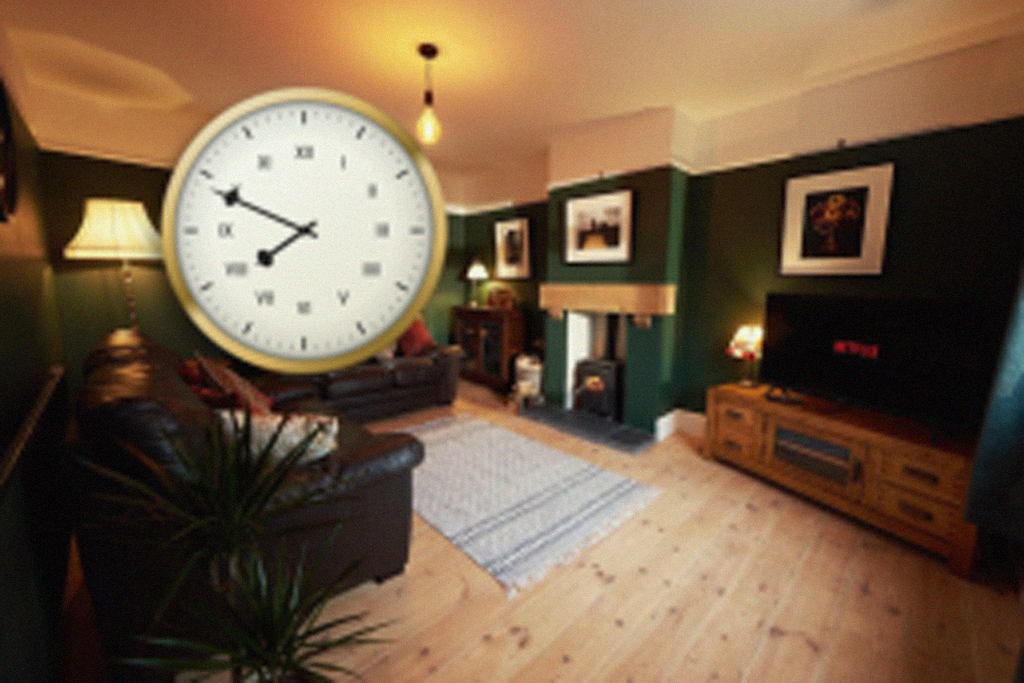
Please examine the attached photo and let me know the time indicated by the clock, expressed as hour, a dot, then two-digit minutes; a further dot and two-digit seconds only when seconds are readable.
7.49
